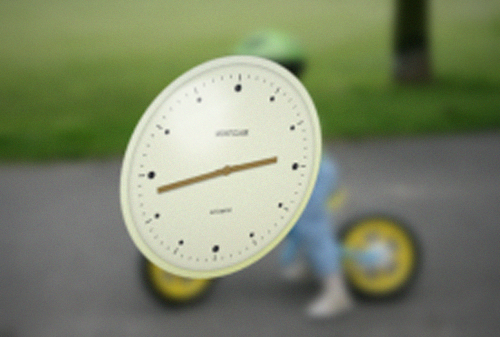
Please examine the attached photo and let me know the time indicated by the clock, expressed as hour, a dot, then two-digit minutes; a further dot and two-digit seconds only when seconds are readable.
2.43
